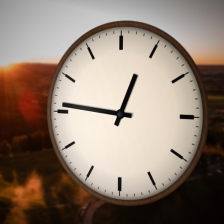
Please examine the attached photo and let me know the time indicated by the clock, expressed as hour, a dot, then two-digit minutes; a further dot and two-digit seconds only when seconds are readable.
12.46
